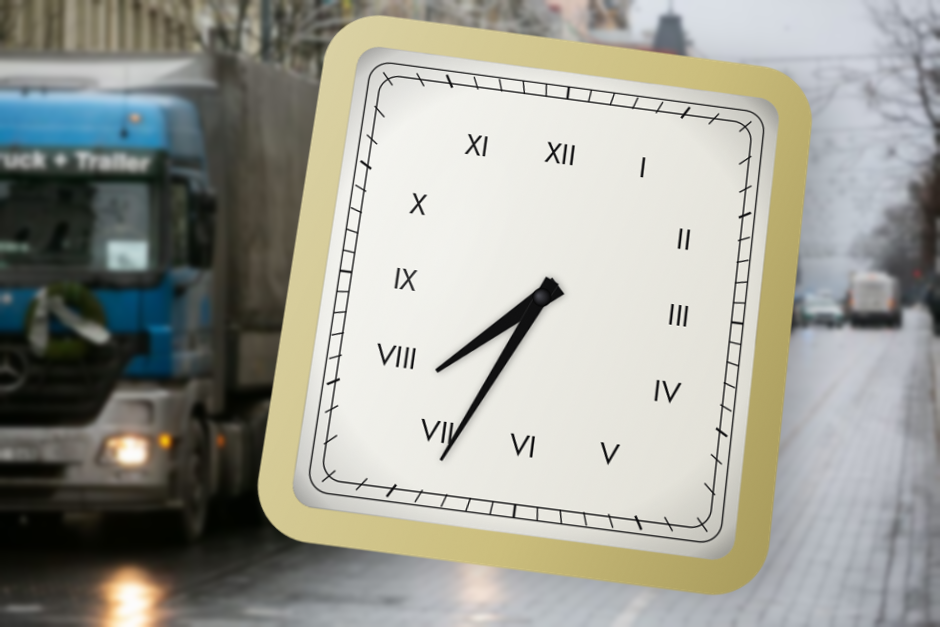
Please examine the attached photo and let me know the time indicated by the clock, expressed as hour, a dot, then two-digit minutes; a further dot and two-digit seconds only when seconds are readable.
7.34
